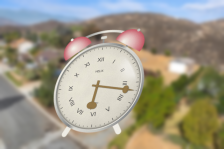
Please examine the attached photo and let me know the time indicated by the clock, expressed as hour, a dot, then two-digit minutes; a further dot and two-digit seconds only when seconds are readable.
6.17
